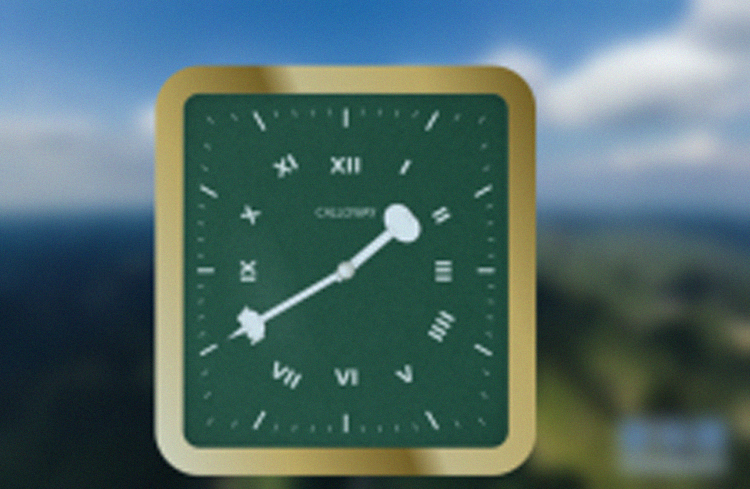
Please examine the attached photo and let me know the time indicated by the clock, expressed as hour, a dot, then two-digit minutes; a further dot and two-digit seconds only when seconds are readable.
1.40
